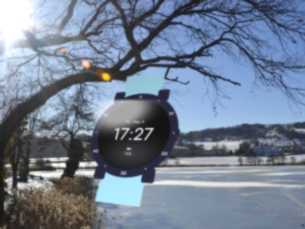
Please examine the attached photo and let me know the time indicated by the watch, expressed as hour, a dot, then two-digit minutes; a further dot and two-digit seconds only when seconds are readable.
17.27
